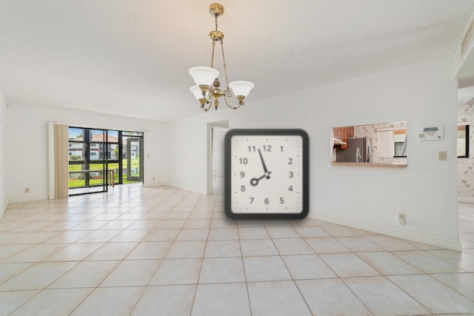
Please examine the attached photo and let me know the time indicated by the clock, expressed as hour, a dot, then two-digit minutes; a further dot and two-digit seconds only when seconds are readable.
7.57
